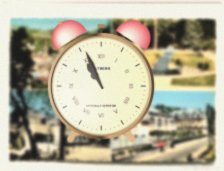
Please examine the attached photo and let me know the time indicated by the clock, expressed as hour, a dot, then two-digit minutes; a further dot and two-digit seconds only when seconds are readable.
10.56
